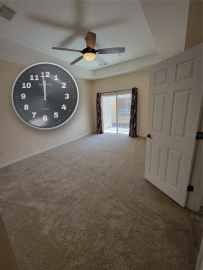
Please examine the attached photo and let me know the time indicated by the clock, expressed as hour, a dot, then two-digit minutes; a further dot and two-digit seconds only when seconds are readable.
11.59
